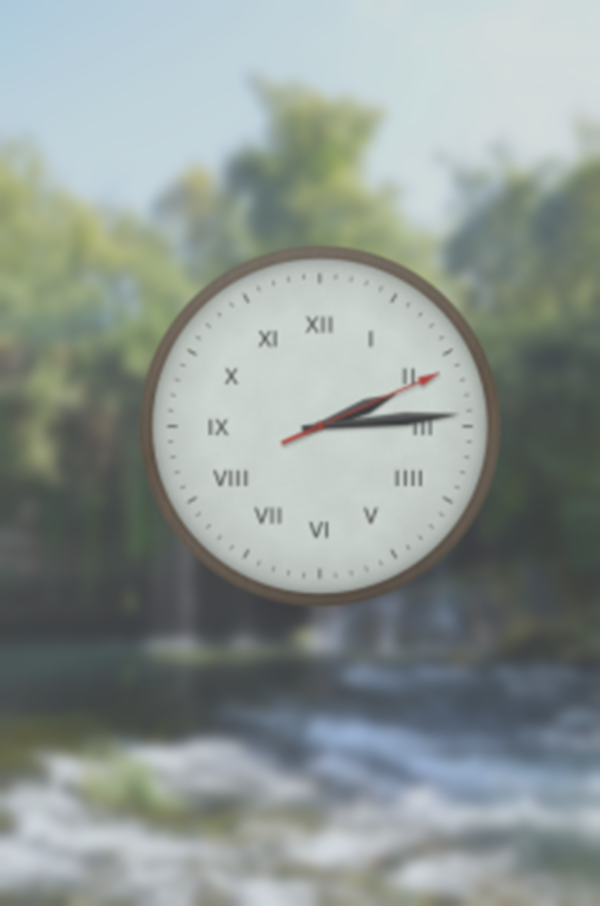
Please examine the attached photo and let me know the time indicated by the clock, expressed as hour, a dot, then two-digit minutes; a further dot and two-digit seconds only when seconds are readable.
2.14.11
